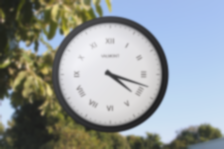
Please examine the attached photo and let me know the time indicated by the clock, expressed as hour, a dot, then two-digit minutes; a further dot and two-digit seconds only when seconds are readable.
4.18
